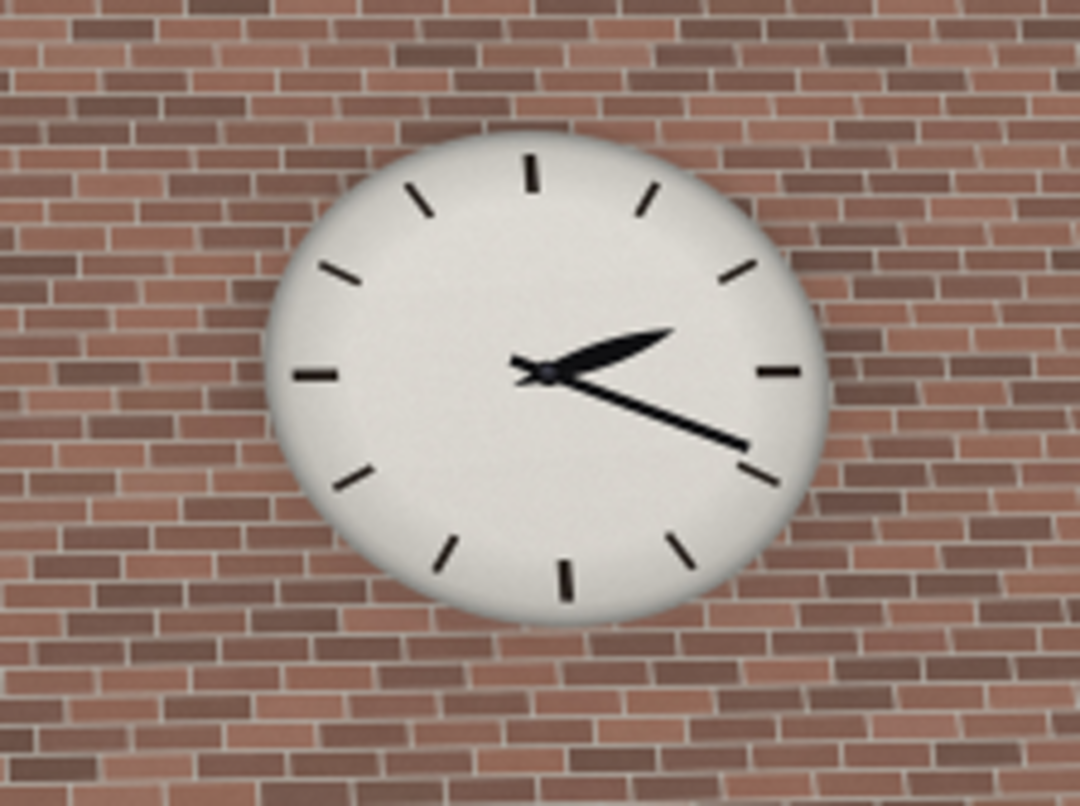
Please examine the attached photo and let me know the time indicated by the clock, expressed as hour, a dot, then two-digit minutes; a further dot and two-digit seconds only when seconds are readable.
2.19
